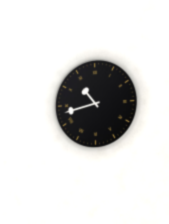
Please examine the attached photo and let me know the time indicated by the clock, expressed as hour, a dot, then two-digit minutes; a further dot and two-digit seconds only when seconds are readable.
10.43
